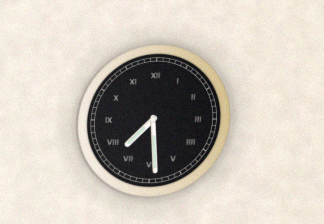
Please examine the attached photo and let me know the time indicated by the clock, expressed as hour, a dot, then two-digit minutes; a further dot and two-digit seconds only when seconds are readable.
7.29
